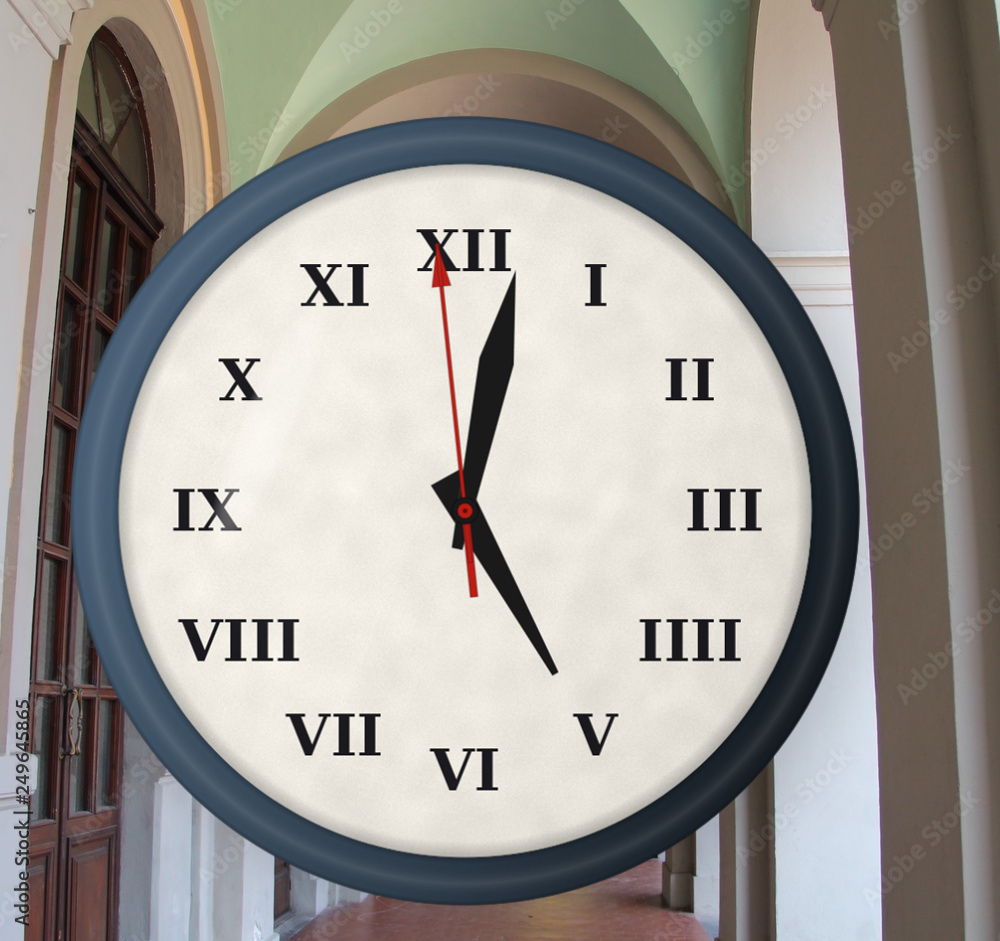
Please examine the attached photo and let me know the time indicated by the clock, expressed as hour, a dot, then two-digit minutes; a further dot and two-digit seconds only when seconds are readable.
5.01.59
